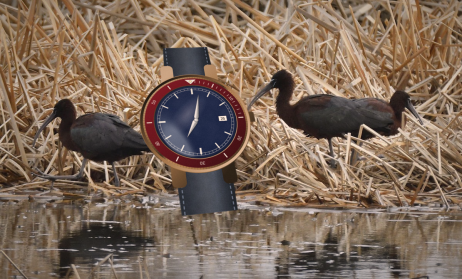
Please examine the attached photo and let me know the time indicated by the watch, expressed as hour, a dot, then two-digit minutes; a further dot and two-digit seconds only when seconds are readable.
7.02
